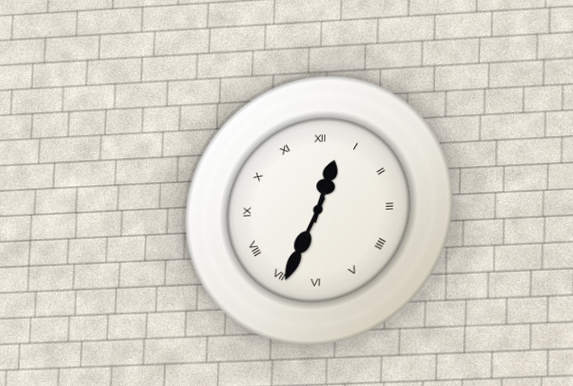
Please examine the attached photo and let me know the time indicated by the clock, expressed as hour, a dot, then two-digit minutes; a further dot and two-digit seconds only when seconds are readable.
12.34
